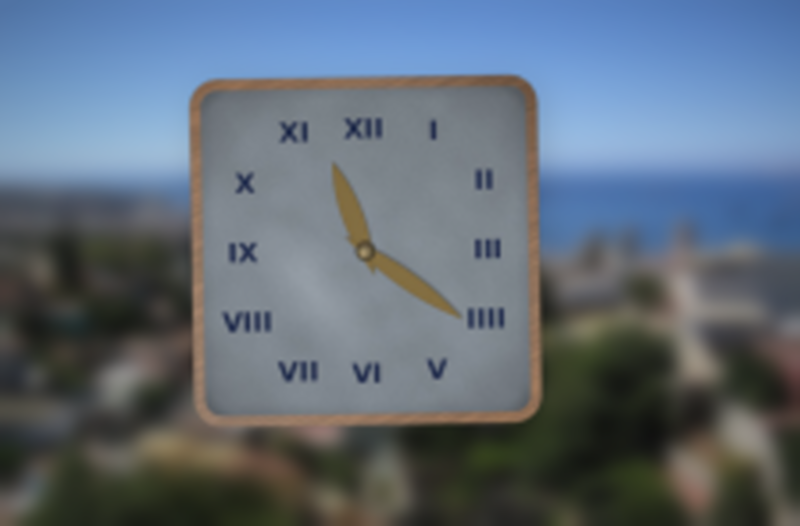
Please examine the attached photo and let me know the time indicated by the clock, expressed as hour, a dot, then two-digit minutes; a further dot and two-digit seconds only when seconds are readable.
11.21
